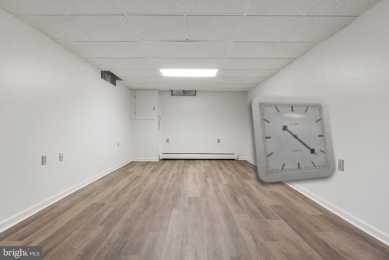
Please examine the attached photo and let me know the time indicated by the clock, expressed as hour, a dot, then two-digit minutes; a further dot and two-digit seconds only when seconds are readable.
10.22
